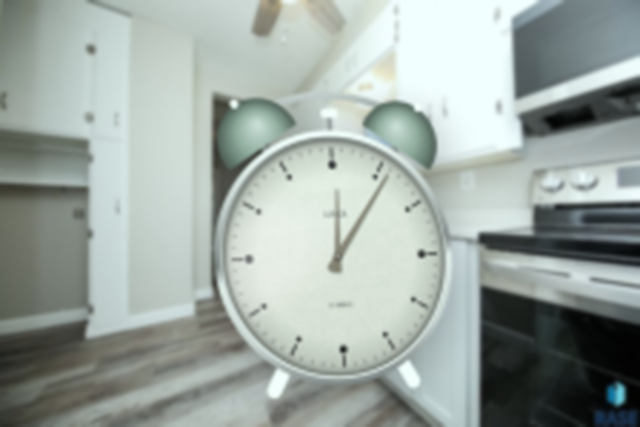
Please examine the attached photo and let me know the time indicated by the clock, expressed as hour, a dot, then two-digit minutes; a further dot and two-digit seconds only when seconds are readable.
12.06
